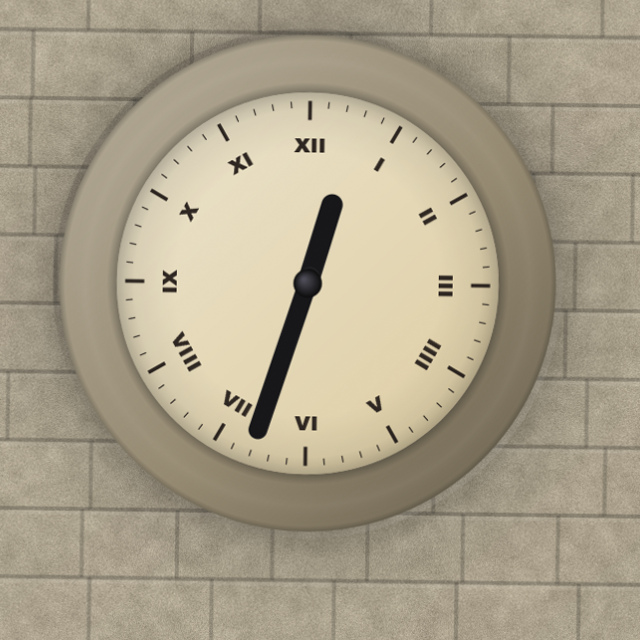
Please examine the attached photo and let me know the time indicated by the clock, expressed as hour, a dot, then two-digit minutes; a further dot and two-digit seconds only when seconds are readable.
12.33
